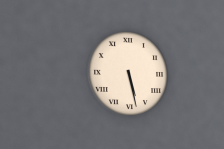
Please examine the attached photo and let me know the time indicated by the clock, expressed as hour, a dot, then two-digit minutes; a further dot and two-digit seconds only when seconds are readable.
5.28
